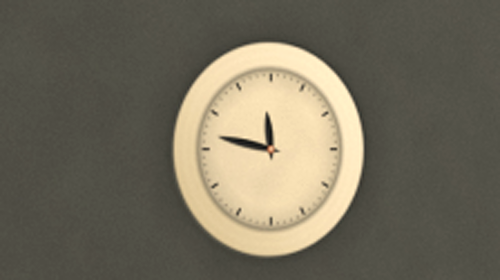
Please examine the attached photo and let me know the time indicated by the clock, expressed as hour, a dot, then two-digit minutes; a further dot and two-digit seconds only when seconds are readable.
11.47
